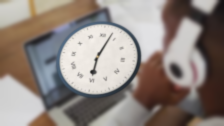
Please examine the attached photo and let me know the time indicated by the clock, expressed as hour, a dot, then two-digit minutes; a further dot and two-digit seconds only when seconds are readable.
6.03
